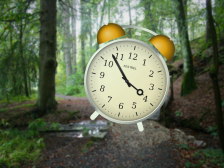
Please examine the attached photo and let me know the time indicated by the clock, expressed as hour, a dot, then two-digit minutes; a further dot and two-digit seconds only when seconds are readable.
3.53
